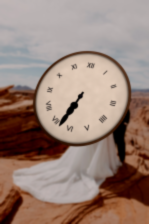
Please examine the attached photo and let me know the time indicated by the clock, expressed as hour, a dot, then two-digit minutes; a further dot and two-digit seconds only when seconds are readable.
6.33
